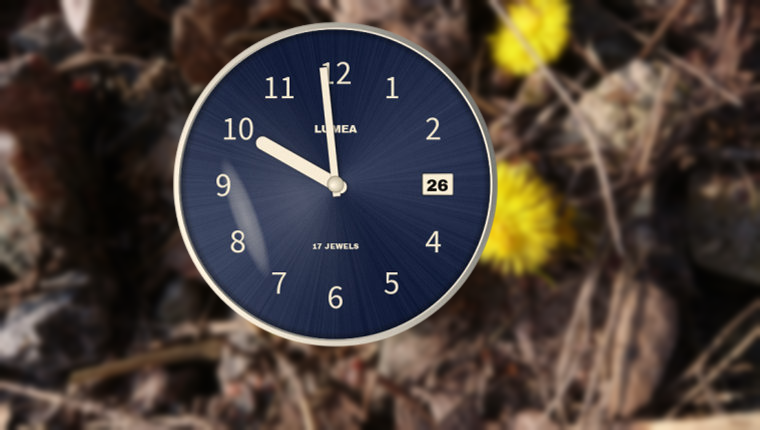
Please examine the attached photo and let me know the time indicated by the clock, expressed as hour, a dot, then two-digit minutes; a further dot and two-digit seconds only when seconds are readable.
9.59
